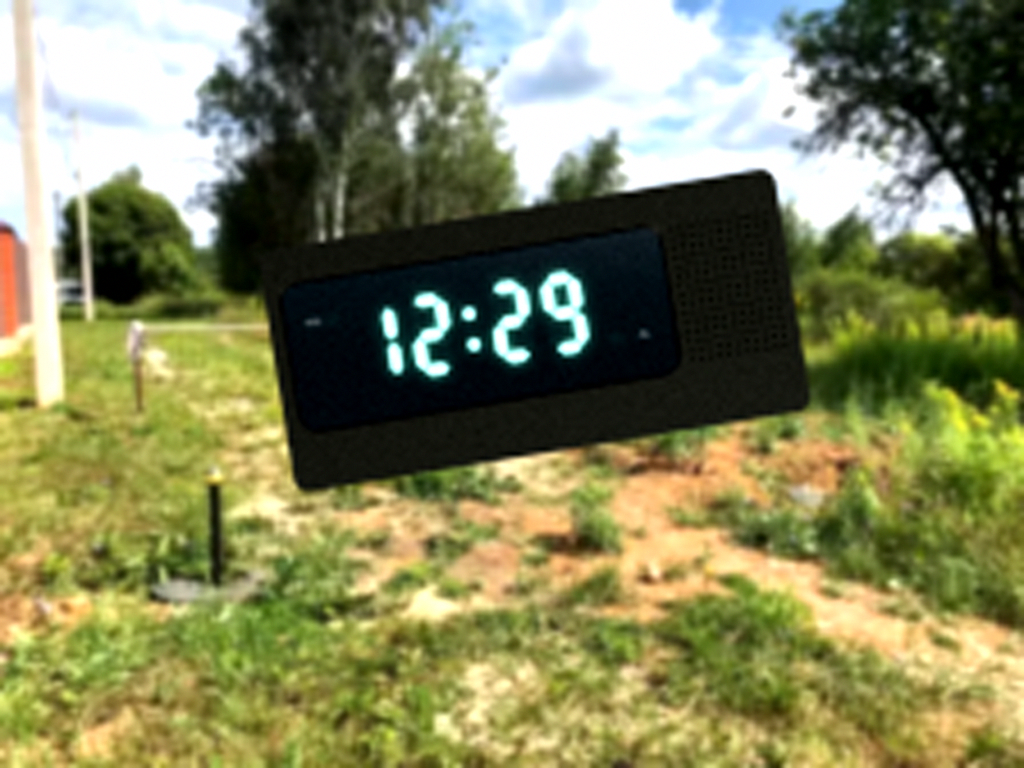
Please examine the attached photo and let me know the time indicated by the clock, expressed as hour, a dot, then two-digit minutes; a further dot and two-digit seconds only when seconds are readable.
12.29
